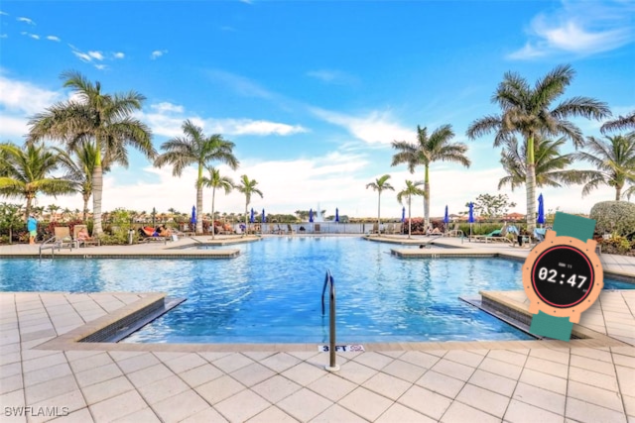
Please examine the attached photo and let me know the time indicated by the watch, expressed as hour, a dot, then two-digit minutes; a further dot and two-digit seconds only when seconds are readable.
2.47
